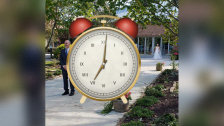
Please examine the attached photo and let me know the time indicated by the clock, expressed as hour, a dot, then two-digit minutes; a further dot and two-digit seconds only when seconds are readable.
7.01
